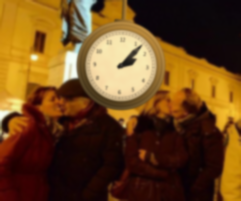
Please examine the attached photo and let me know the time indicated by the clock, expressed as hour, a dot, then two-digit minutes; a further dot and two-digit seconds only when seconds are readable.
2.07
